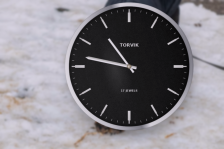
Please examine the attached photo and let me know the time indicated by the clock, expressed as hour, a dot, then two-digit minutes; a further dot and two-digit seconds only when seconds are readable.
10.47
